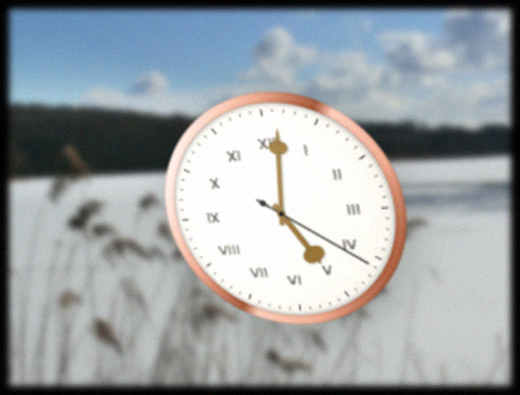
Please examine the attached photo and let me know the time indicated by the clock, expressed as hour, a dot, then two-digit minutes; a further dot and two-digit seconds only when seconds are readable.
5.01.21
